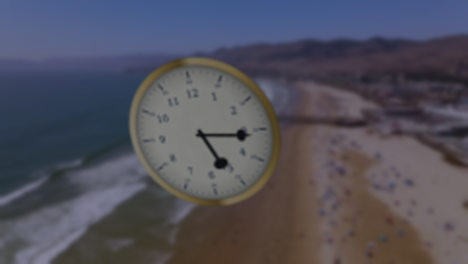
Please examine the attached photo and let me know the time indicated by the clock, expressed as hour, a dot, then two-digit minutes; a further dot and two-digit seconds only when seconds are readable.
5.16
